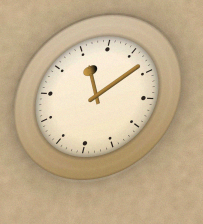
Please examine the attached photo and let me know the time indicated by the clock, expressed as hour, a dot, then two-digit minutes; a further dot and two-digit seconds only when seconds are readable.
11.08
